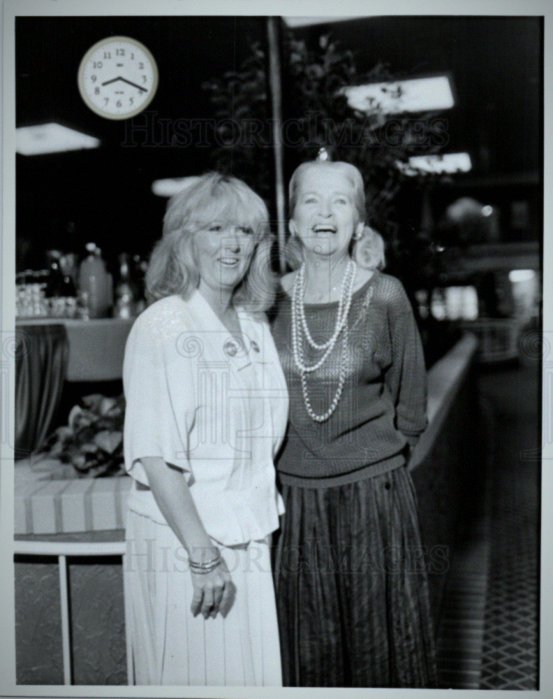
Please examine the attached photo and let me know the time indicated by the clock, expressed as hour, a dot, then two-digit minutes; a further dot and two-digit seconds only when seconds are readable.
8.19
